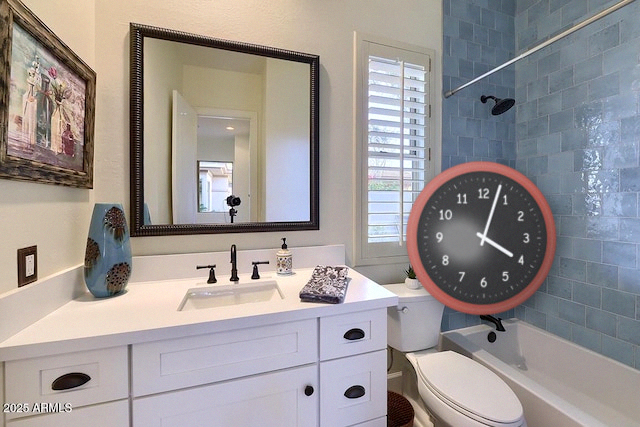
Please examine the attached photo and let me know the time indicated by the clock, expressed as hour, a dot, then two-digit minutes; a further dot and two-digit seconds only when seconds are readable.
4.03
